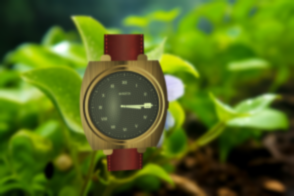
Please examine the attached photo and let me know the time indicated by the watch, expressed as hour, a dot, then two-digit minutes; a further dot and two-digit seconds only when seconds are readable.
3.15
